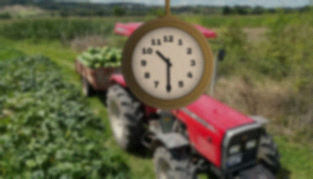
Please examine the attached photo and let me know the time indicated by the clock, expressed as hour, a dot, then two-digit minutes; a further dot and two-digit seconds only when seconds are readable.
10.30
